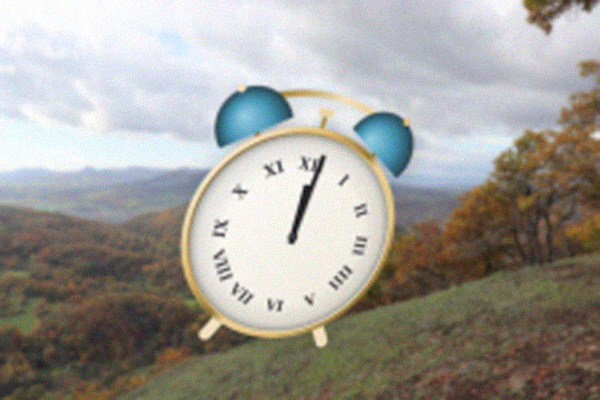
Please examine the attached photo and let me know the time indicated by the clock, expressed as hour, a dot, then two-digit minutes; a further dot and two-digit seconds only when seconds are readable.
12.01
